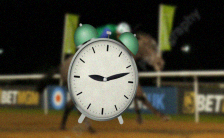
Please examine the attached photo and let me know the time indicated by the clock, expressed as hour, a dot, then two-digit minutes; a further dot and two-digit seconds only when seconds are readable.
9.12
